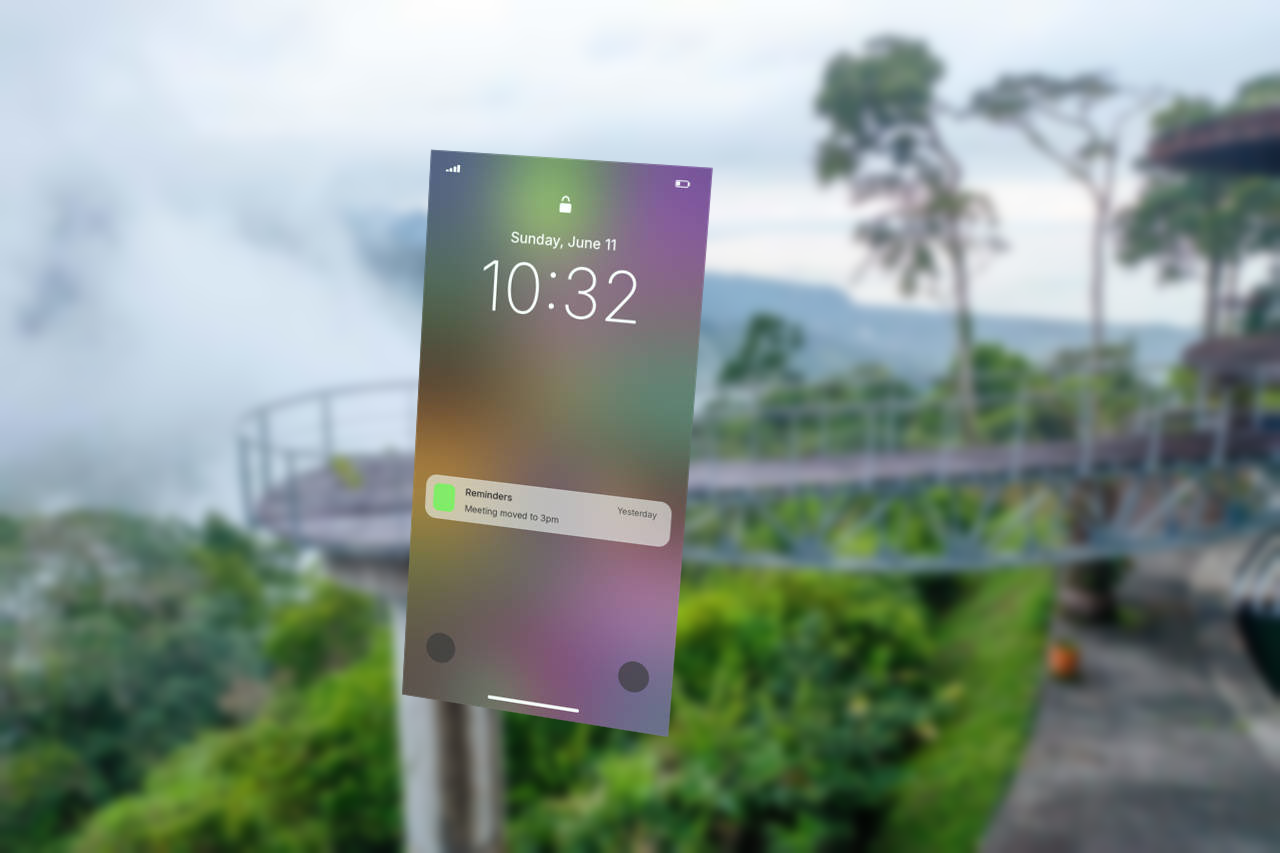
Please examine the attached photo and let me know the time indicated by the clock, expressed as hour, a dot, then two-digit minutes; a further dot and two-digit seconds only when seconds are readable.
10.32
